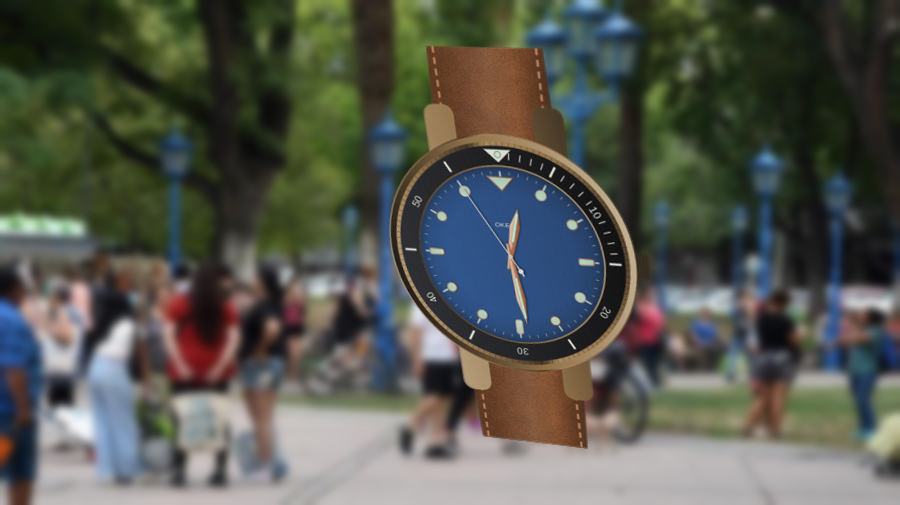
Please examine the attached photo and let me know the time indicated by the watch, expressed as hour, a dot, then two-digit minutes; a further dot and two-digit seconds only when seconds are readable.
12.28.55
